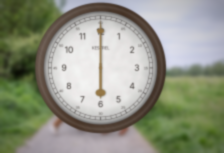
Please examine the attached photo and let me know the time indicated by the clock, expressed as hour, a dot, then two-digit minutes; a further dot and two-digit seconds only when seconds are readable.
6.00
